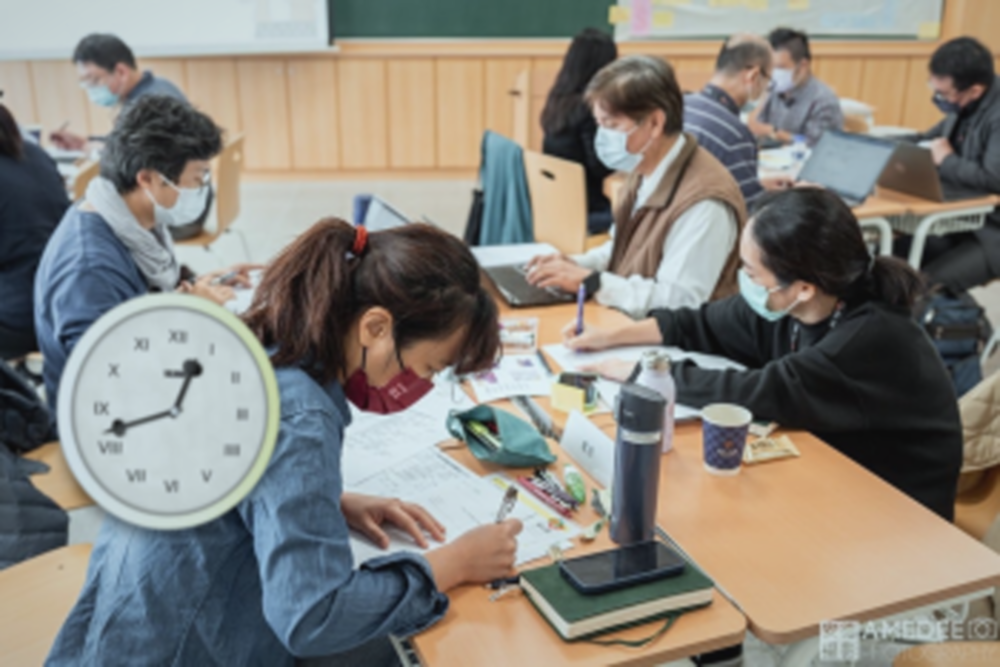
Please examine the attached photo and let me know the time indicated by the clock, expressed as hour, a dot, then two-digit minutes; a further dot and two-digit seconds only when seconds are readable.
12.42
